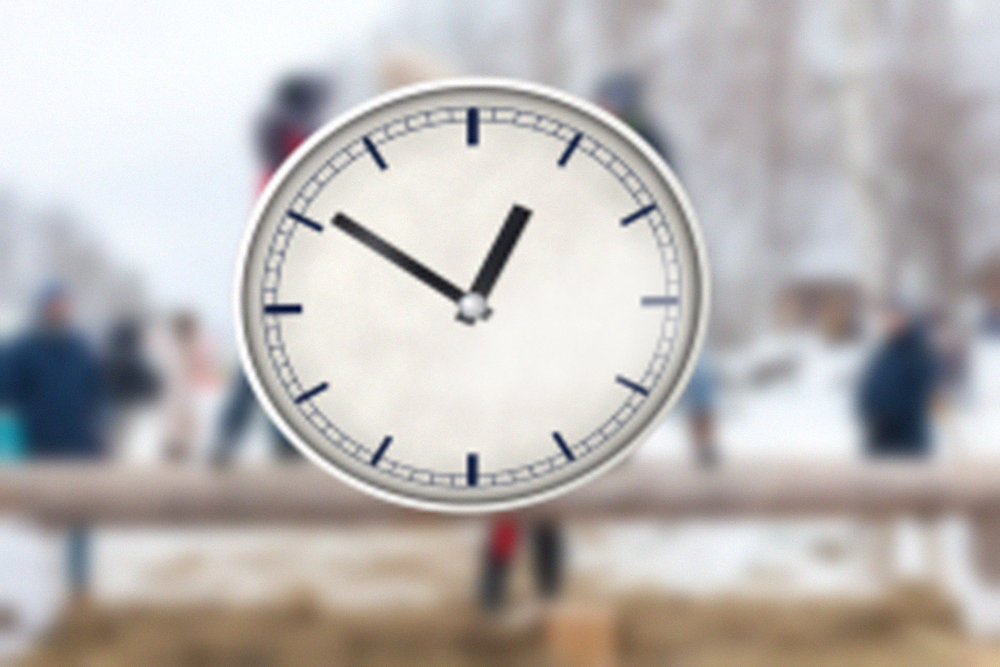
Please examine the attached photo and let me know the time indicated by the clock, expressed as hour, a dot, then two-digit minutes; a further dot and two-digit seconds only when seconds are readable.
12.51
